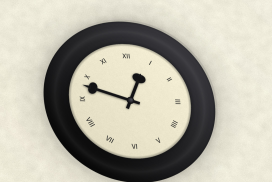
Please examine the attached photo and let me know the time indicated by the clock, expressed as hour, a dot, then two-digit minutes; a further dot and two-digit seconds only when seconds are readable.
12.48
